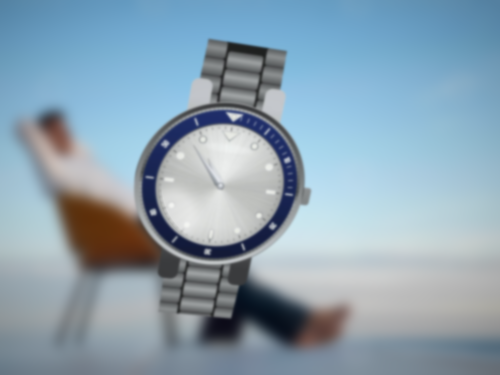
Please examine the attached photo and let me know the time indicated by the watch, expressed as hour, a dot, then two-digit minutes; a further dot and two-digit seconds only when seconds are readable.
10.53
